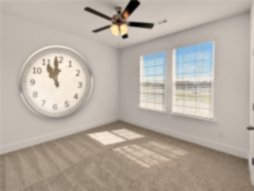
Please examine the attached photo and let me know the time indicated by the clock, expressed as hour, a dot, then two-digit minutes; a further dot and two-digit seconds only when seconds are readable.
10.59
